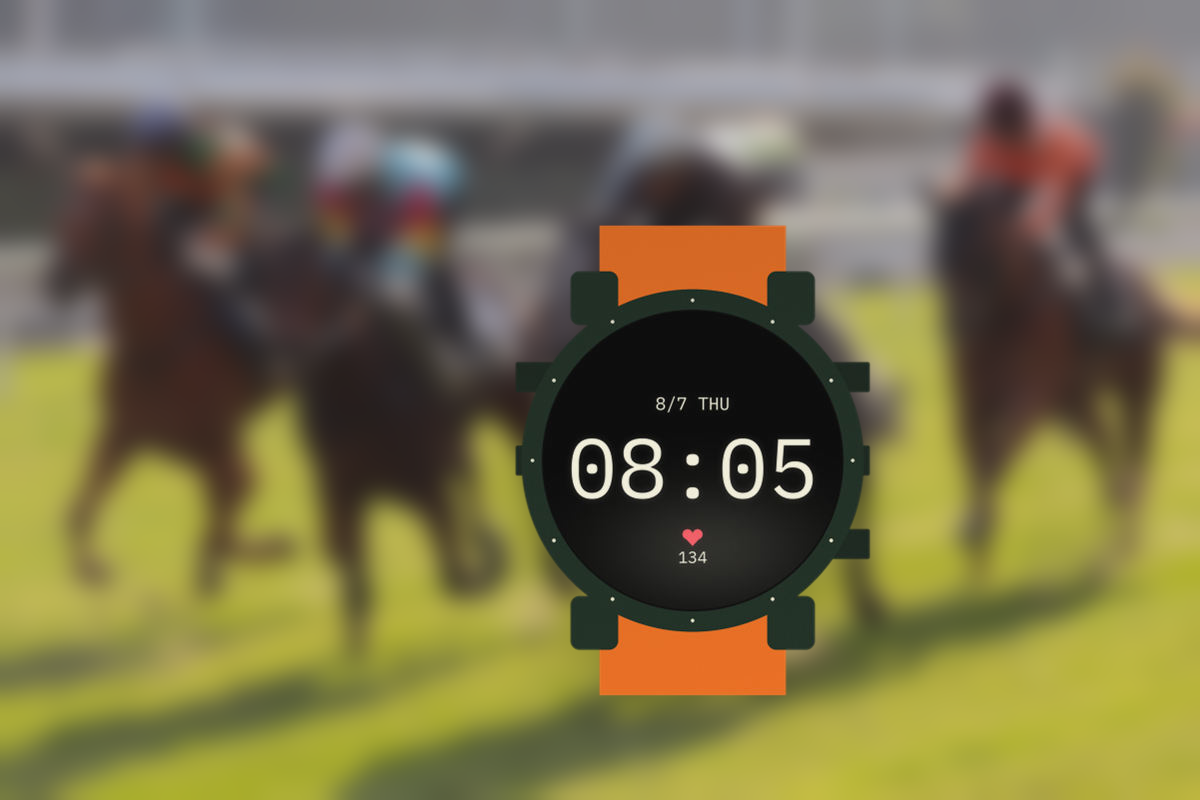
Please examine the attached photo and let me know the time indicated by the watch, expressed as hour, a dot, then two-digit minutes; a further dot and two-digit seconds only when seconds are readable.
8.05
